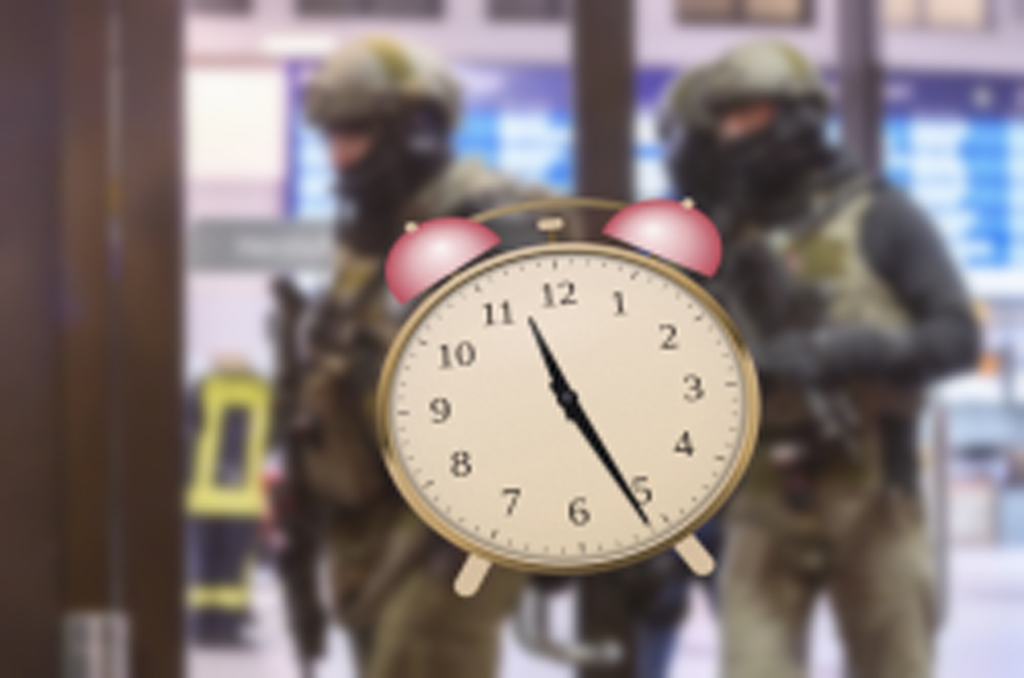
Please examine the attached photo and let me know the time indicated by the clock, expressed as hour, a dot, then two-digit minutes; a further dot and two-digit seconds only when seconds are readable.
11.26
